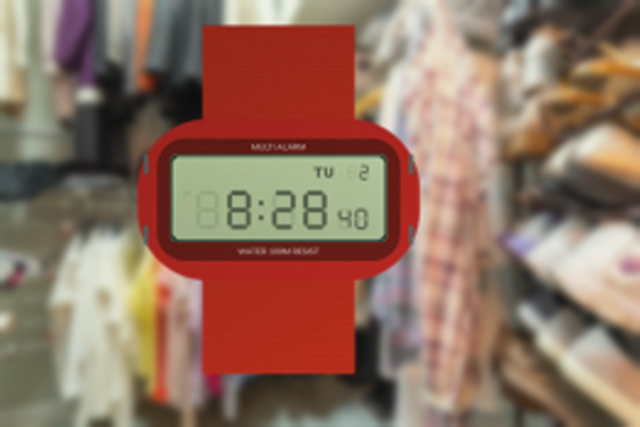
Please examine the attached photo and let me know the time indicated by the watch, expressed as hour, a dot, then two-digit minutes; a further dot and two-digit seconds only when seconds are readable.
8.28.40
